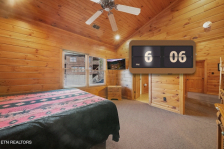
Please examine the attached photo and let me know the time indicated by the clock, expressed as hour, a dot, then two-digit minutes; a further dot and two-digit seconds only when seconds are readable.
6.06
